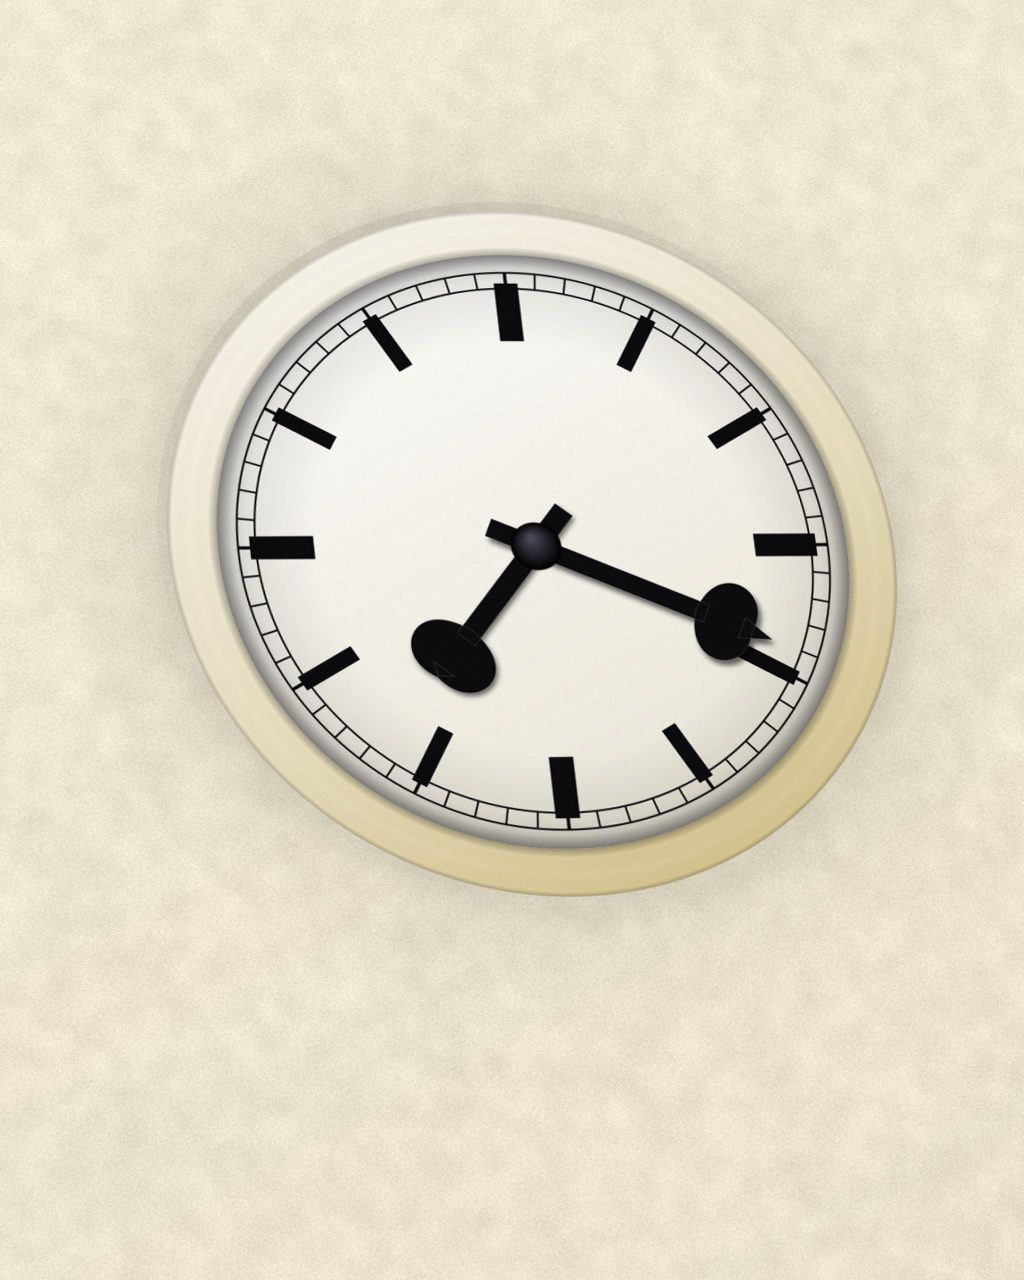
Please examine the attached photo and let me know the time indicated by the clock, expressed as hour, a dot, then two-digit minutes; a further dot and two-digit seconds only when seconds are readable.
7.19
